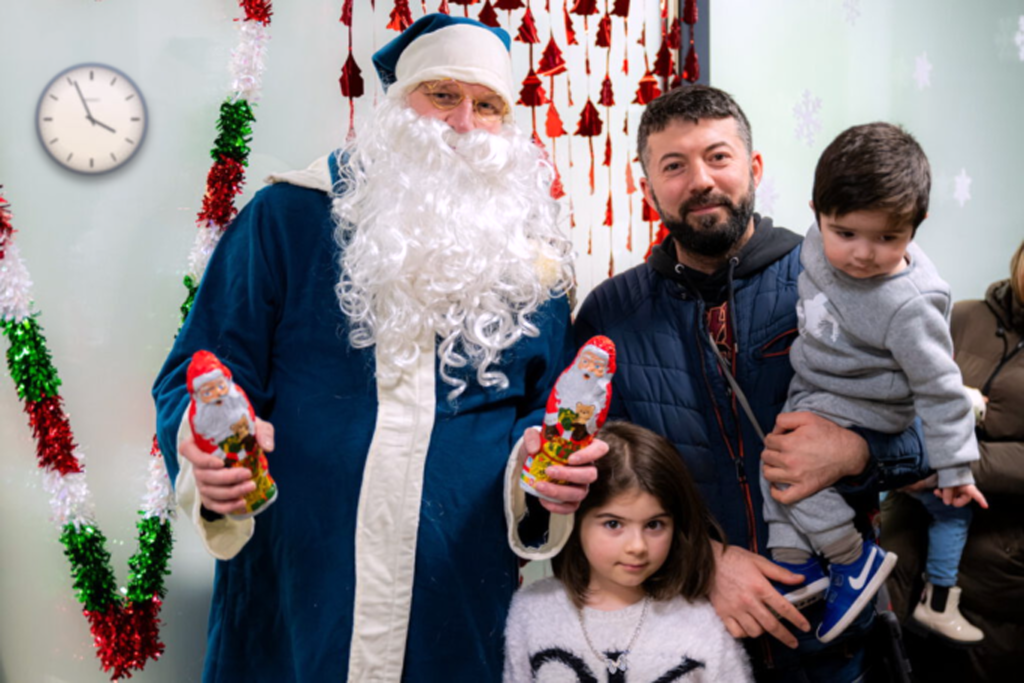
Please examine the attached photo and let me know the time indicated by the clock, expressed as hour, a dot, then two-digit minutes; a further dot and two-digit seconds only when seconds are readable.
3.56
